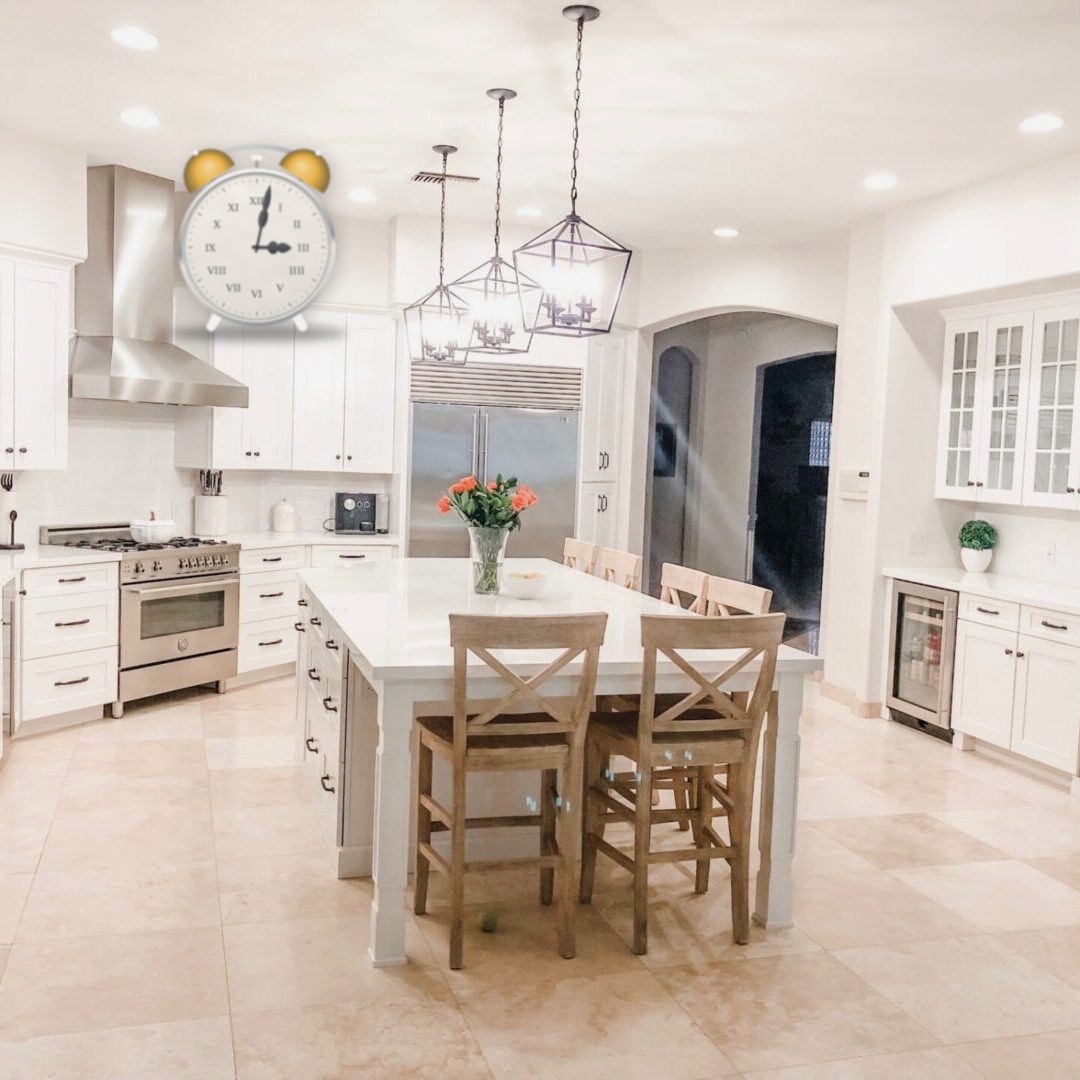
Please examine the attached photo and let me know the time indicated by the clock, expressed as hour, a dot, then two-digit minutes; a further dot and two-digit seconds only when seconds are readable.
3.02
